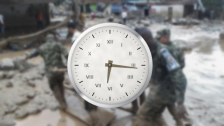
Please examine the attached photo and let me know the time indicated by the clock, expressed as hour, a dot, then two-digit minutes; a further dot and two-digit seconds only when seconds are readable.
6.16
